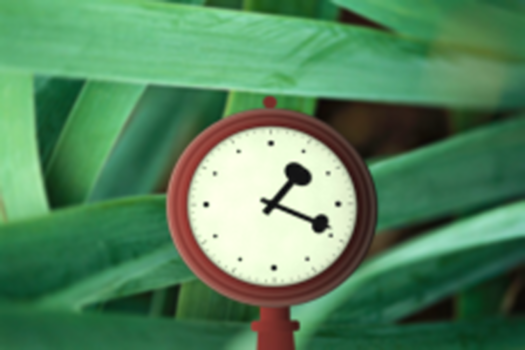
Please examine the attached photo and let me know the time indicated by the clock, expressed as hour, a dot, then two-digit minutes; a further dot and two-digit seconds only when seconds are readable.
1.19
